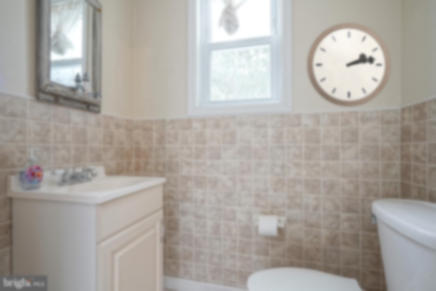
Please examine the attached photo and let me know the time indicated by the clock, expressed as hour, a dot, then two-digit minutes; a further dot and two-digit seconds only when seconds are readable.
2.13
